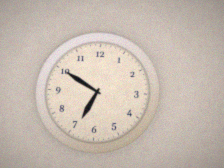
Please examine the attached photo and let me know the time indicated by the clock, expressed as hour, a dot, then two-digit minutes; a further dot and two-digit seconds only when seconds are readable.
6.50
